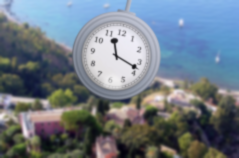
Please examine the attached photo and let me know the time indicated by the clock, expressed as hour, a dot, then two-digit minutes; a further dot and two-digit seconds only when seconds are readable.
11.18
